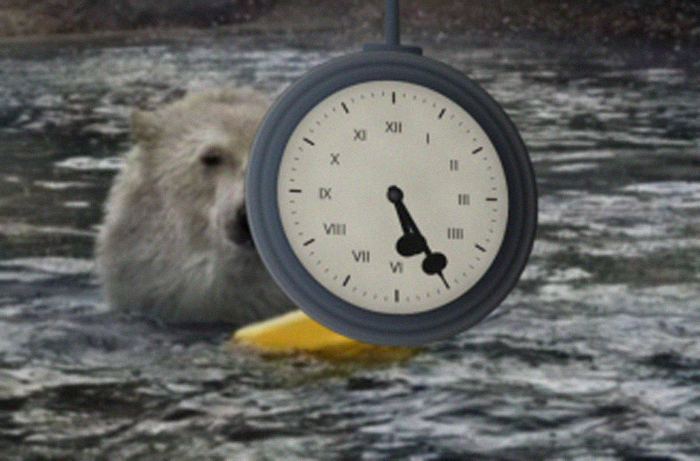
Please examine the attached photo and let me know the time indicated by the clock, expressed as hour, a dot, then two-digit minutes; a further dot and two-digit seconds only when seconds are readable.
5.25
